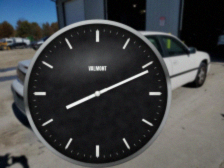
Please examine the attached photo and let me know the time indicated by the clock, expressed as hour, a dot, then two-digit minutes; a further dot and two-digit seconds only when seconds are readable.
8.11
